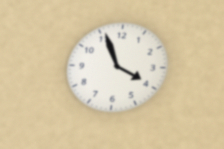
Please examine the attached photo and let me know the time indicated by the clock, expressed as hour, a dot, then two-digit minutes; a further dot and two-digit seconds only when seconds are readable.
3.56
